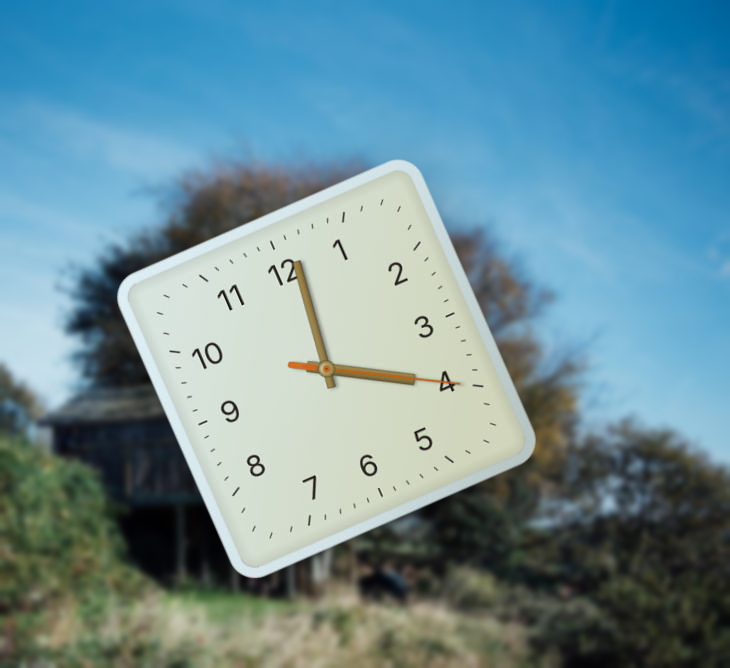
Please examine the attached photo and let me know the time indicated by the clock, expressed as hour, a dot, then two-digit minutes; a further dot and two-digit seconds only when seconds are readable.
4.01.20
